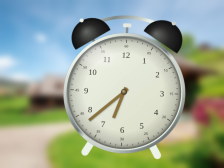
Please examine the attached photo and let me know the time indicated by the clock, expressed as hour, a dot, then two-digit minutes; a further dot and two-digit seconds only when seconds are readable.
6.38
